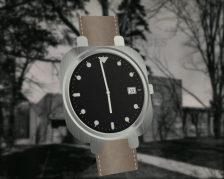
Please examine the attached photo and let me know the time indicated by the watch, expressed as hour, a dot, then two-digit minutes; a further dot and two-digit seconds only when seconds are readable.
5.59
